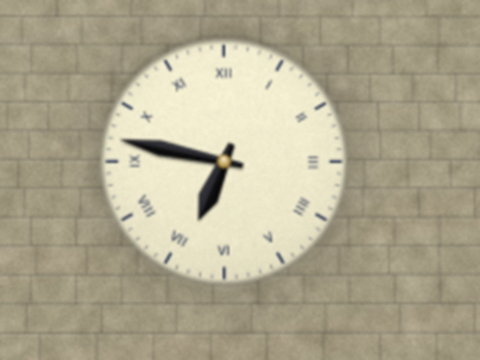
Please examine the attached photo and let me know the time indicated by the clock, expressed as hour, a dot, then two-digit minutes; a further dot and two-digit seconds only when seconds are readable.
6.47
